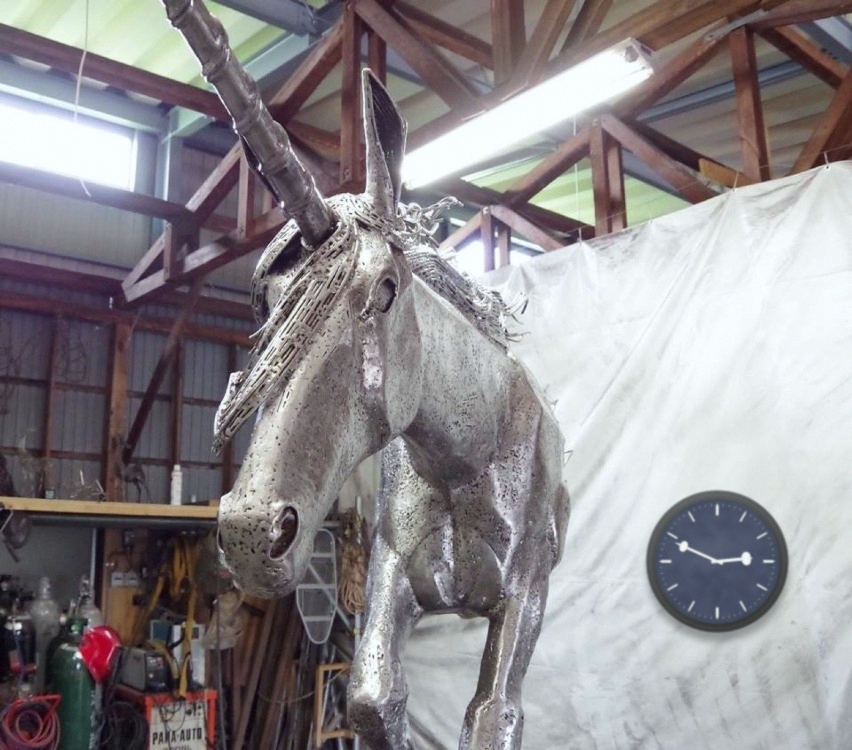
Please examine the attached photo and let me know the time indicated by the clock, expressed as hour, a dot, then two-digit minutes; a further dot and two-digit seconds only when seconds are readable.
2.49
